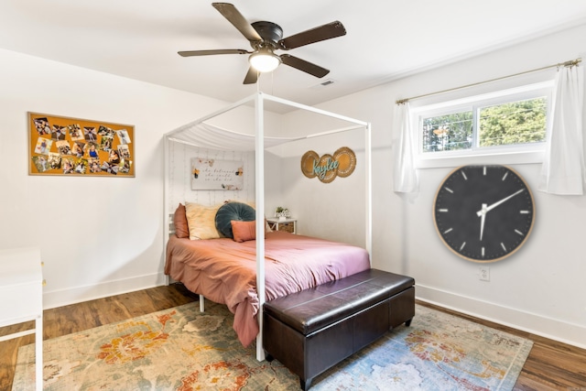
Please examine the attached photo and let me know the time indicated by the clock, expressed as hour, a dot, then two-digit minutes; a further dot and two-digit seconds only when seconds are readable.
6.10
